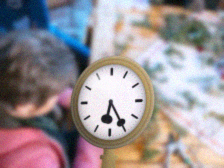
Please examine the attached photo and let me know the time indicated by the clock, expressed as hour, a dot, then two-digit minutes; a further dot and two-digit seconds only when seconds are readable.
6.25
